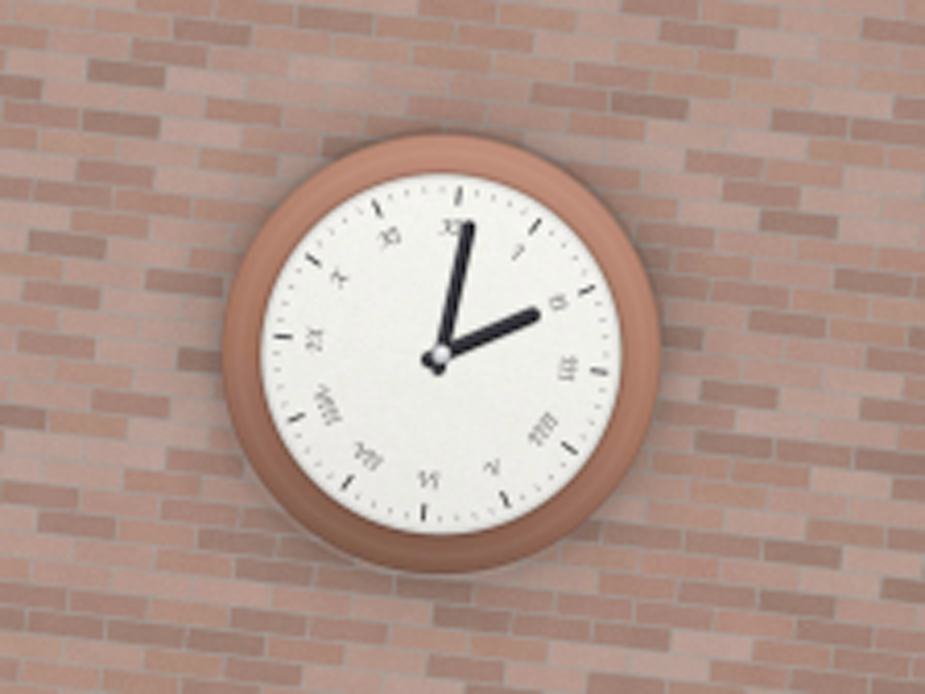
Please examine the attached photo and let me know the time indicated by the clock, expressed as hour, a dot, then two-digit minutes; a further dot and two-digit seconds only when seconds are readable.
2.01
